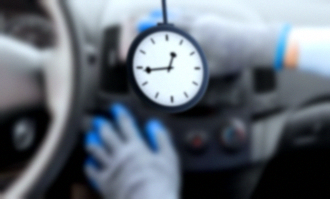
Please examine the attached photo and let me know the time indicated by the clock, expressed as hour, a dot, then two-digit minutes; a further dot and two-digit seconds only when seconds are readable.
12.44
